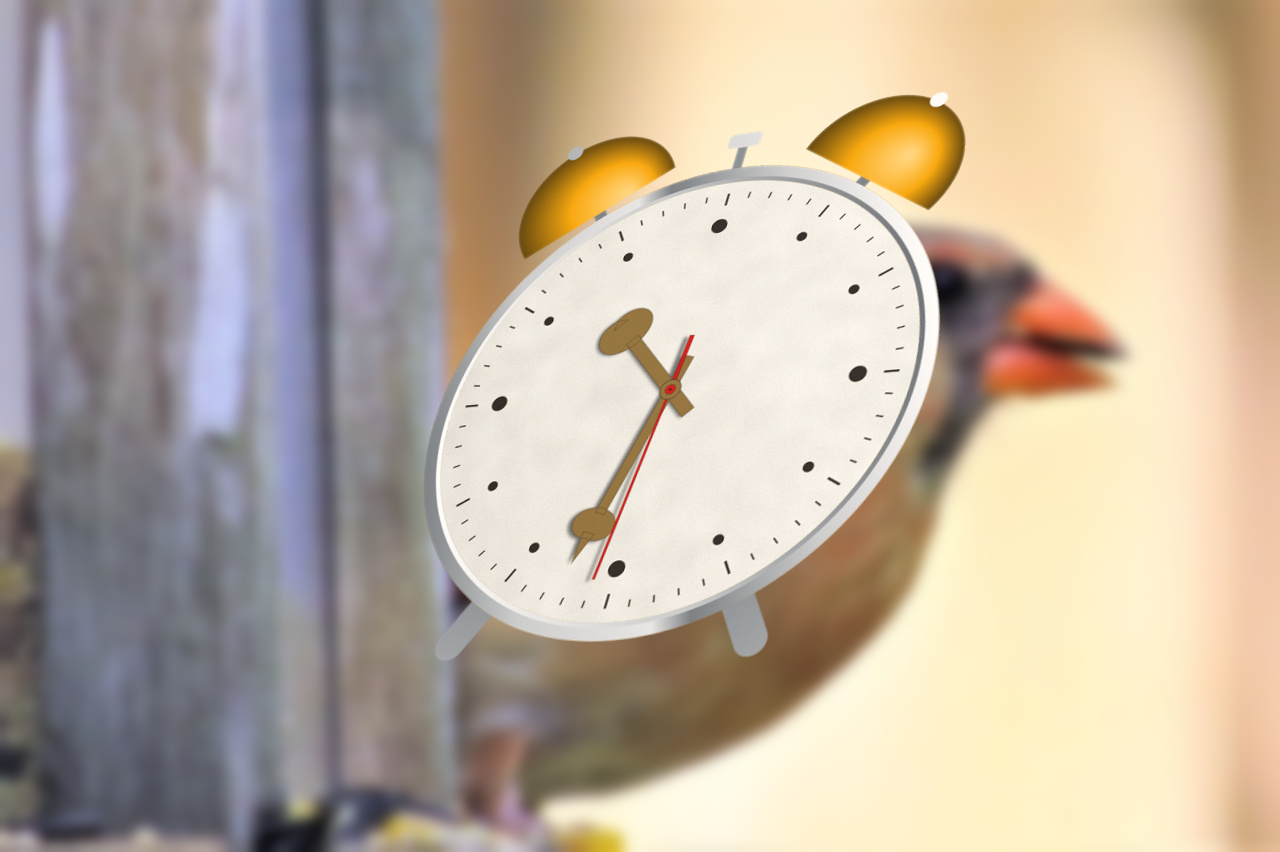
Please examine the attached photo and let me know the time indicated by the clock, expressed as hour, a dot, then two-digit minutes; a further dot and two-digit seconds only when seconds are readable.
10.32.31
